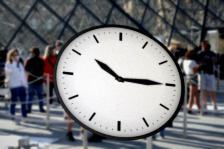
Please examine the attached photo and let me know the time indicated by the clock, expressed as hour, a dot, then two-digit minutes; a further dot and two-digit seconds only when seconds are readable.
10.15
